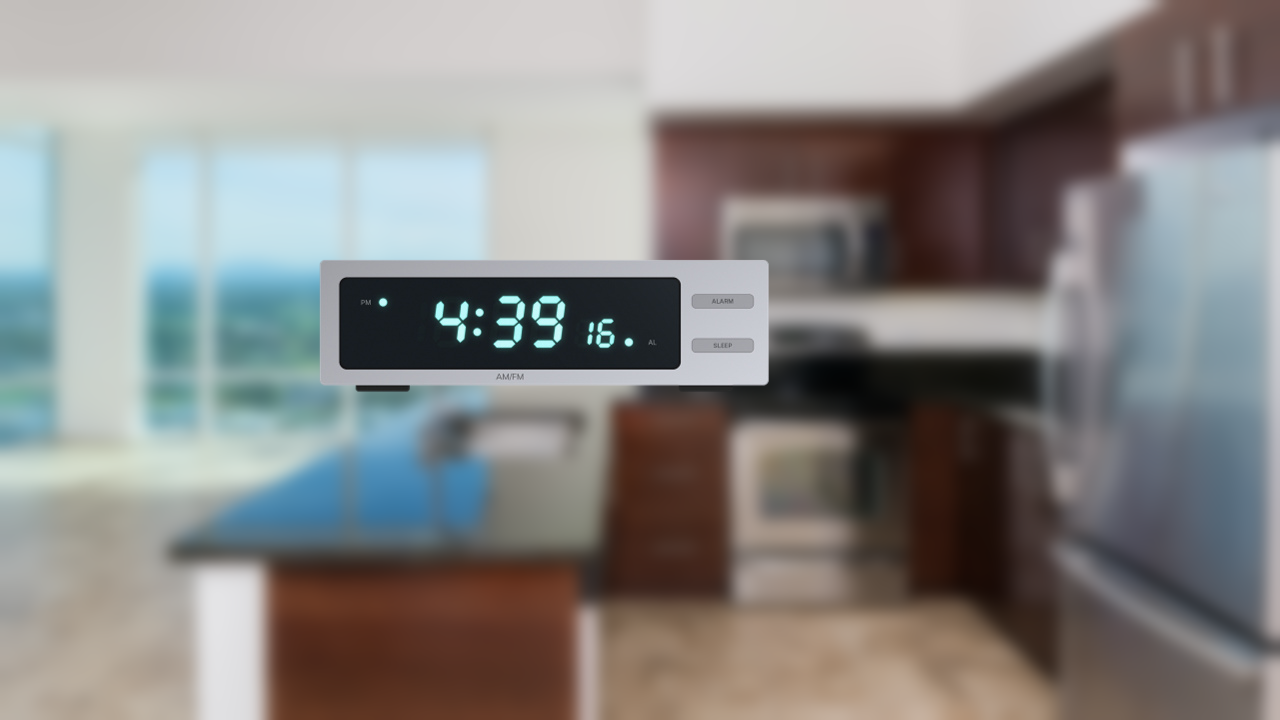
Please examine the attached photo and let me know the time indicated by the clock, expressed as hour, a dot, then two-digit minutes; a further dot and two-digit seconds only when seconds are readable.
4.39.16
